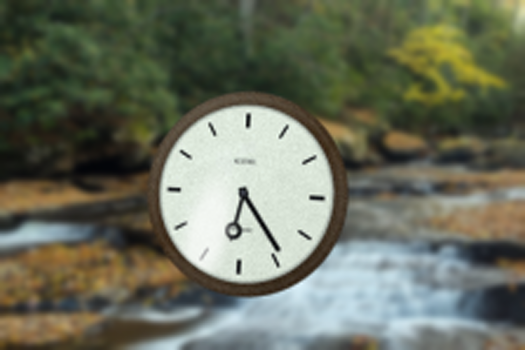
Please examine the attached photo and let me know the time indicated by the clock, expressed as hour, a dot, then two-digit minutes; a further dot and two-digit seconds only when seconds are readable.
6.24
